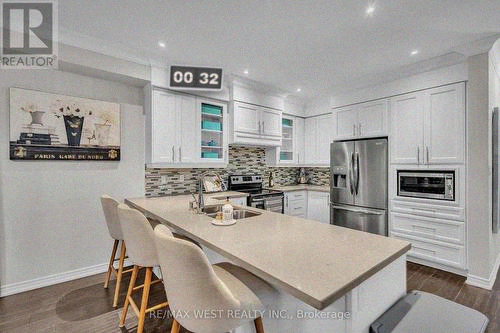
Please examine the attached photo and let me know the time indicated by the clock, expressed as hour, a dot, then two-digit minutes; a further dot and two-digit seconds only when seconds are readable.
0.32
